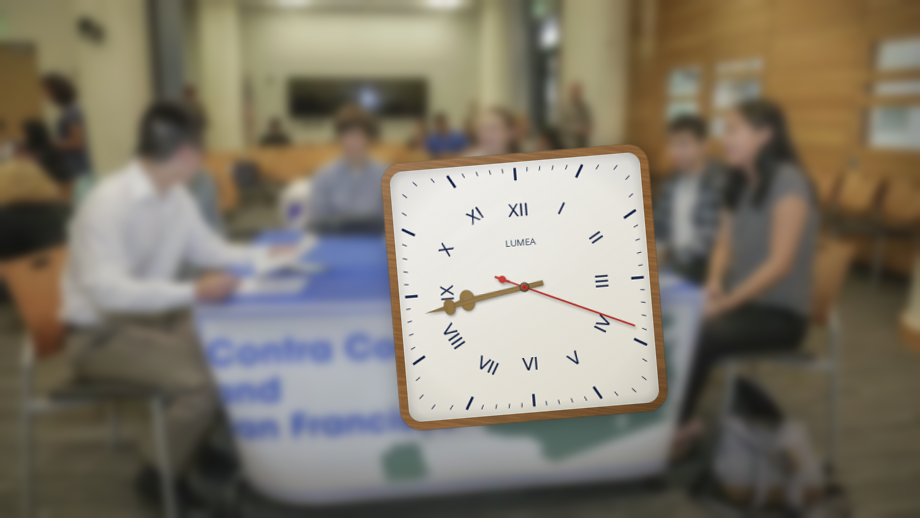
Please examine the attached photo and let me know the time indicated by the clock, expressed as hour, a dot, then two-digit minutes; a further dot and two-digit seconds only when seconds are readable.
8.43.19
